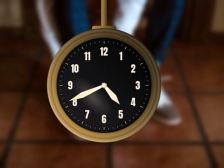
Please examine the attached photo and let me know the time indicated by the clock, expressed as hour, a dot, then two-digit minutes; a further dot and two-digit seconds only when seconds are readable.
4.41
